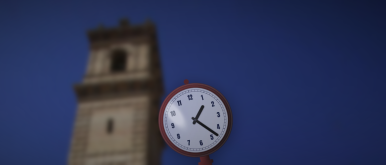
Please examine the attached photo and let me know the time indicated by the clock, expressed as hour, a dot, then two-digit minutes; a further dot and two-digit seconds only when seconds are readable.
1.23
